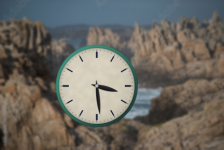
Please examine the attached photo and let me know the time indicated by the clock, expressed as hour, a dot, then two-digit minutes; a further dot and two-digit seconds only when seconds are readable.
3.29
